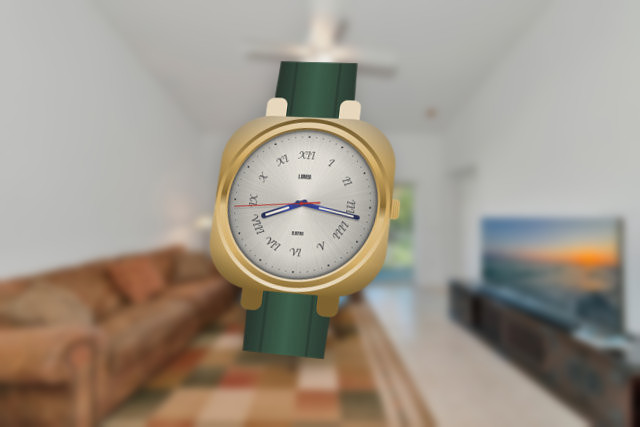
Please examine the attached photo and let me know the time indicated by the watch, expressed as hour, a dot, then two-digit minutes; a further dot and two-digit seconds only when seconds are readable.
8.16.44
